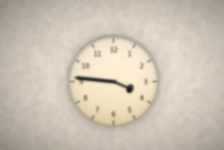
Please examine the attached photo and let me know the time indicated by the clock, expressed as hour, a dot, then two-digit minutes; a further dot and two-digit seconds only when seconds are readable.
3.46
